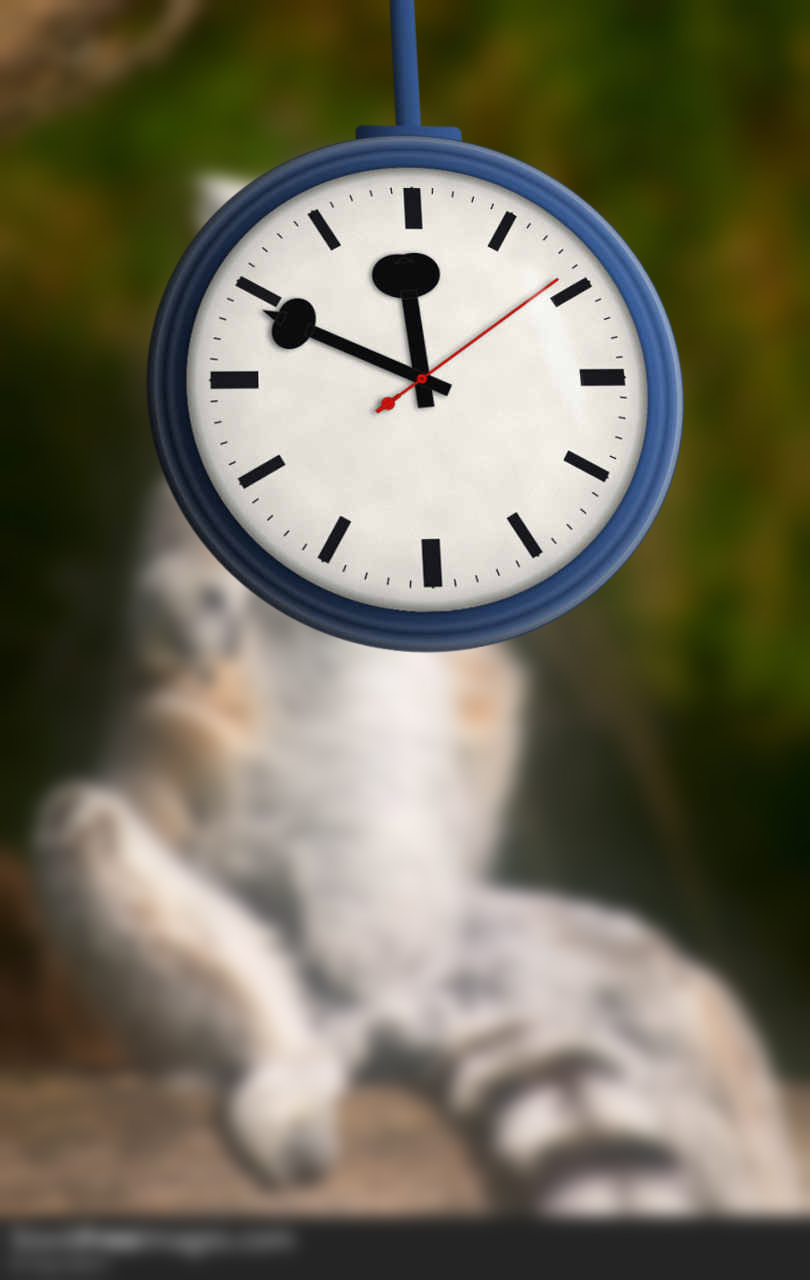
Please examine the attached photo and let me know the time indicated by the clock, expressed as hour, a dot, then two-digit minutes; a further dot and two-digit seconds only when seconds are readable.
11.49.09
